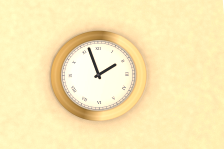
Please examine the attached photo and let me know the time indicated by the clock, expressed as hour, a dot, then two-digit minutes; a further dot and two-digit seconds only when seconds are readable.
1.57
